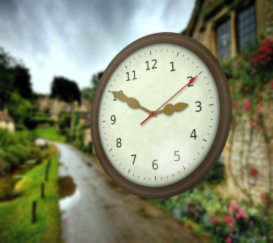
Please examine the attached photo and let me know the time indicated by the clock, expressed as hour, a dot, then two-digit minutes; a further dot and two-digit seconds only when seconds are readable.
2.50.10
